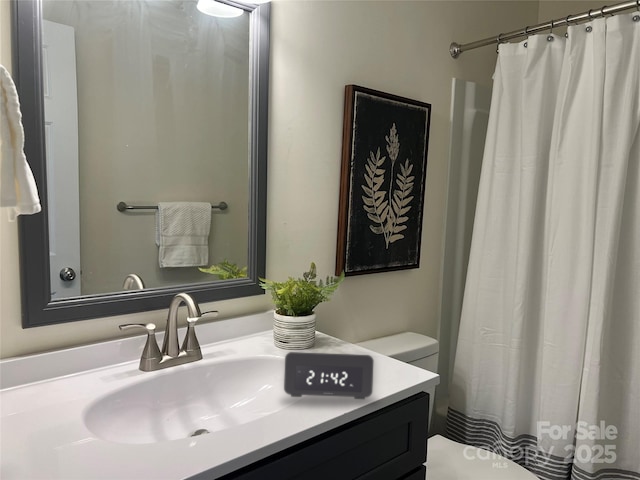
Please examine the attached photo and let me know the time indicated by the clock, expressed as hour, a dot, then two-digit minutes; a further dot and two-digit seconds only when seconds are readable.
21.42
